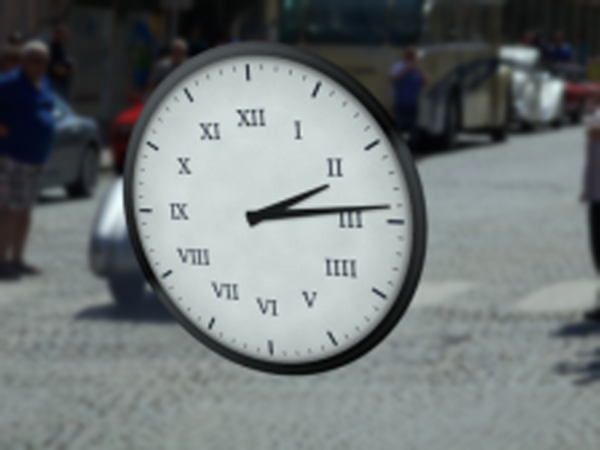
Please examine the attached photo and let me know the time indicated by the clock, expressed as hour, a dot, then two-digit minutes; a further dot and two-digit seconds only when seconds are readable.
2.14
